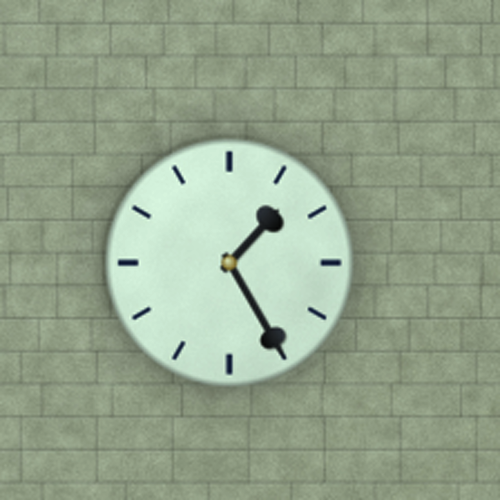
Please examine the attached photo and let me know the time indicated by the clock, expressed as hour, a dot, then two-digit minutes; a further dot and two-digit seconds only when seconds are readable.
1.25
